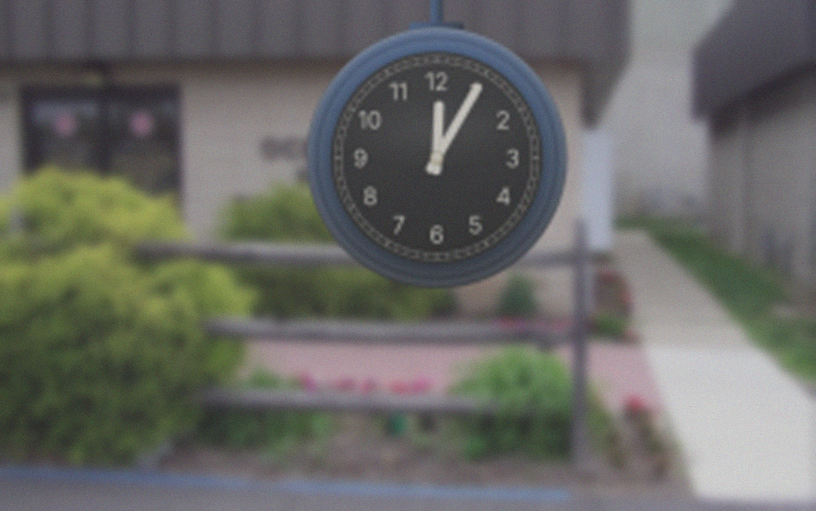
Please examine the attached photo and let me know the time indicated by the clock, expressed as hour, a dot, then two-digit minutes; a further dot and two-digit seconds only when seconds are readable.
12.05
